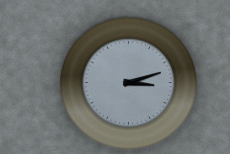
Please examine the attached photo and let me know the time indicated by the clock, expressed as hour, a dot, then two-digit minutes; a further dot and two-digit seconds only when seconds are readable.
3.12
